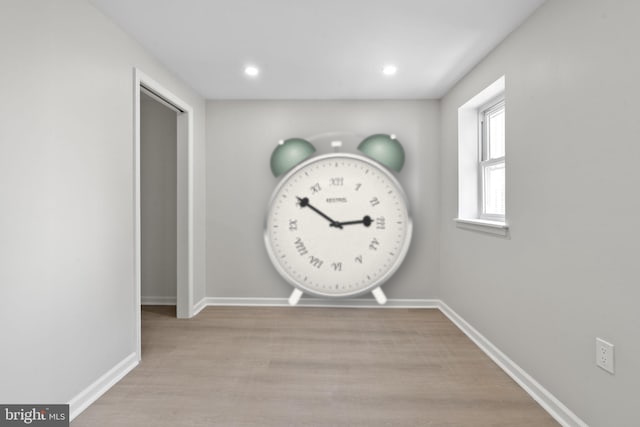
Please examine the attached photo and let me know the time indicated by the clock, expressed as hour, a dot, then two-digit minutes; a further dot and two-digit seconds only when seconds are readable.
2.51
